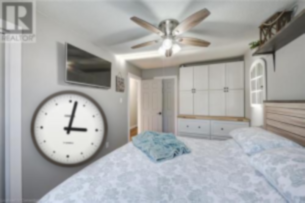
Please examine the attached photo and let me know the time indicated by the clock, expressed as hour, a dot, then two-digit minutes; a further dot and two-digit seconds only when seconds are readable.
3.02
